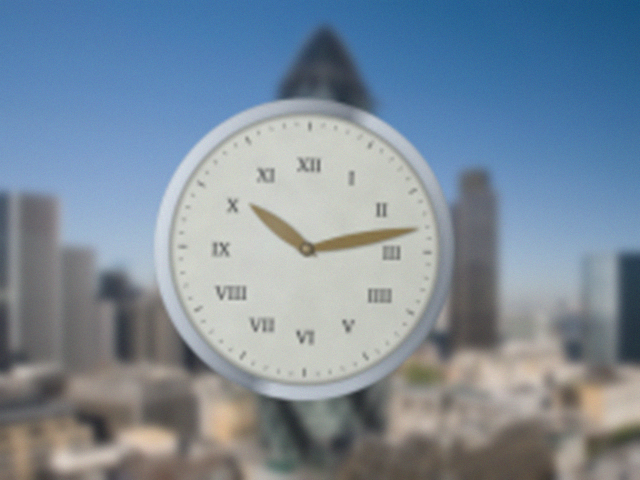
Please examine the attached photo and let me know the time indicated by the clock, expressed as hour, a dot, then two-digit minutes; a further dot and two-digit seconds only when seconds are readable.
10.13
